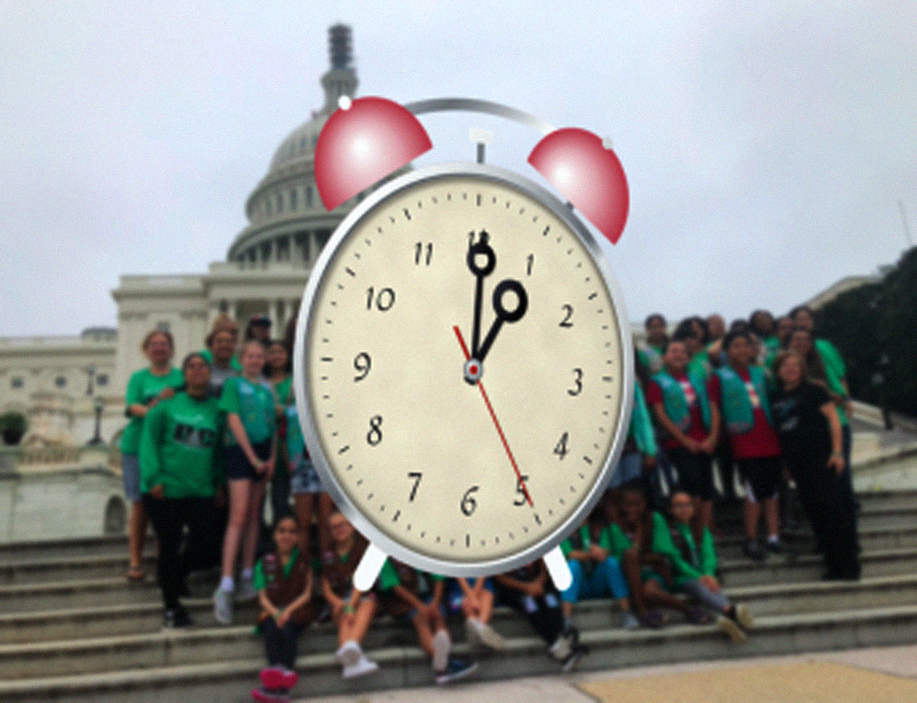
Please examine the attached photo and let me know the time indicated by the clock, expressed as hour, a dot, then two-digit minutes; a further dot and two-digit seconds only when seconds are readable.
1.00.25
